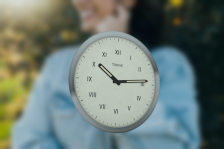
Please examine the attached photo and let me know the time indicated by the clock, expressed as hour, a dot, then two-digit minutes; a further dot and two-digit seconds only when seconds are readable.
10.14
